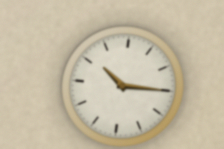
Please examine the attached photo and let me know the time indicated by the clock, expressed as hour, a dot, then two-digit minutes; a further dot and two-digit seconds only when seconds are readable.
10.15
